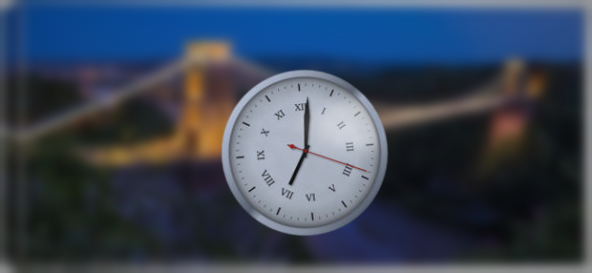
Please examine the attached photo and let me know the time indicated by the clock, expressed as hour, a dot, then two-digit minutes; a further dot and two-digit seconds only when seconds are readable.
7.01.19
